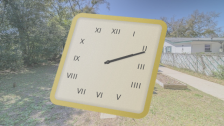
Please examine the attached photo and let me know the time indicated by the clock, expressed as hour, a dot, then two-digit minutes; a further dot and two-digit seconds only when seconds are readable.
2.11
